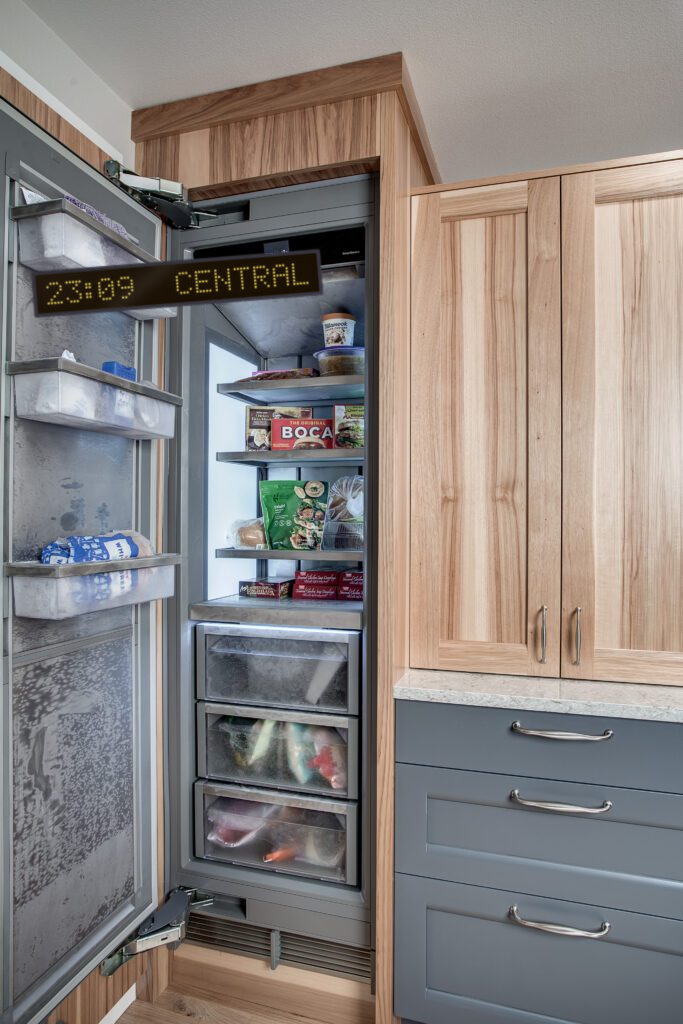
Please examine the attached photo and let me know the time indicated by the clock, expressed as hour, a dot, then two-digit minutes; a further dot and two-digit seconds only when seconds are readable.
23.09
